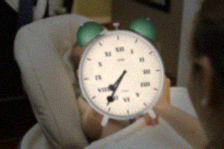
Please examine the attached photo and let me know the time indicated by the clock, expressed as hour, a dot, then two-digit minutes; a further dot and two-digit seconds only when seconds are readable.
7.36
